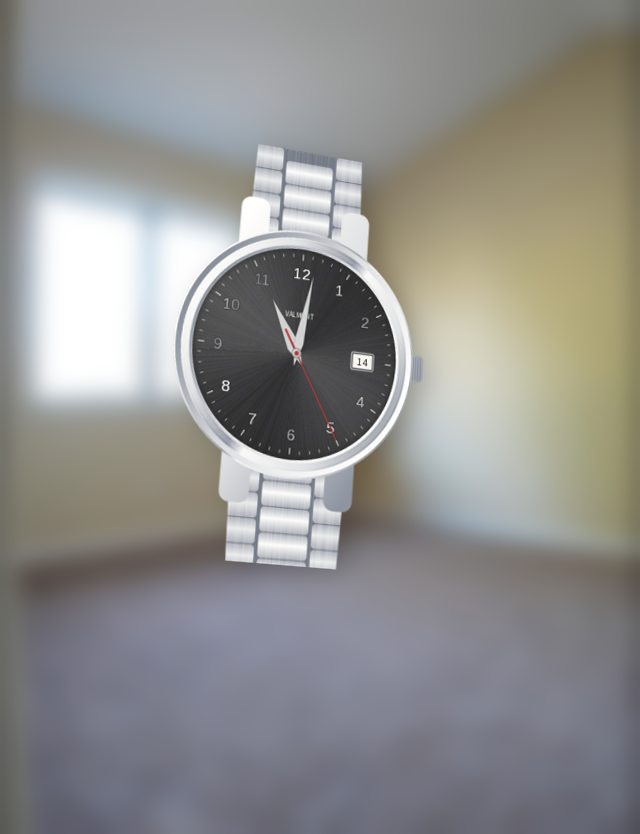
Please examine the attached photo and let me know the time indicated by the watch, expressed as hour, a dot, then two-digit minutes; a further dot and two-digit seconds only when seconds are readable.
11.01.25
